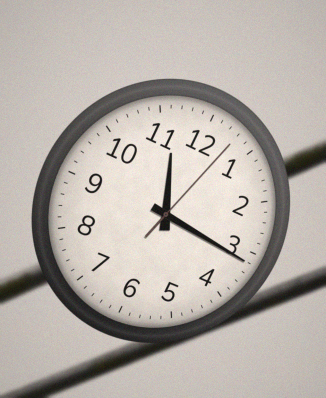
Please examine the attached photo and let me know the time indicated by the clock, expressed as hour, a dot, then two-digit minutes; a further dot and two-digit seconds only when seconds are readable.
11.16.03
